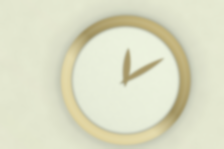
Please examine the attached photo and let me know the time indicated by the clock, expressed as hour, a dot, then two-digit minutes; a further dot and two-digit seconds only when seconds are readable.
12.10
